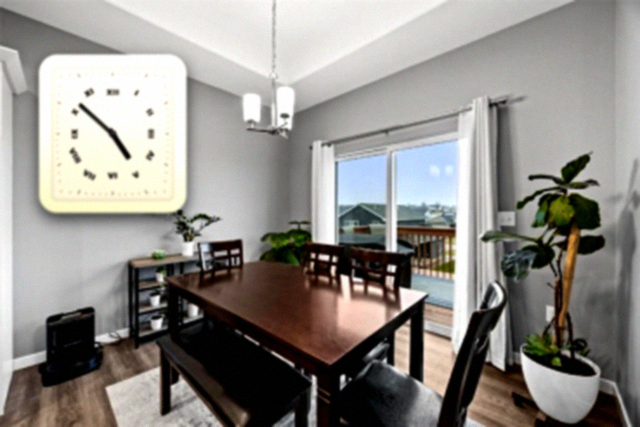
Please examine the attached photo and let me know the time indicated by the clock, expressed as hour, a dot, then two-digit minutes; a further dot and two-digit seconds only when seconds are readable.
4.52
